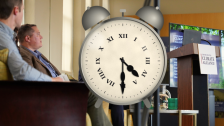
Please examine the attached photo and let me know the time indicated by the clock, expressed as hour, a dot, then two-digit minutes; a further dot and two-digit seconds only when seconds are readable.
4.30
